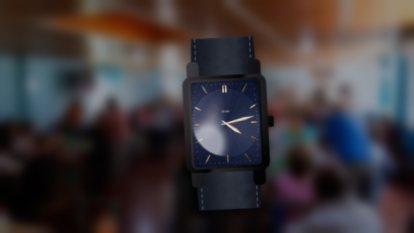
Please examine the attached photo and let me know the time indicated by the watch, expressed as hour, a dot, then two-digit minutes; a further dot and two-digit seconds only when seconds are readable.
4.13
